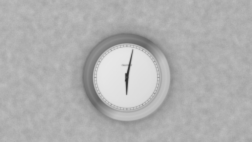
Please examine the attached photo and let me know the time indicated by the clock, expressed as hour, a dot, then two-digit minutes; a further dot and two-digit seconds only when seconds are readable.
6.02
